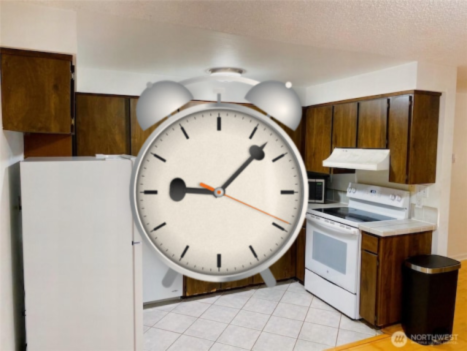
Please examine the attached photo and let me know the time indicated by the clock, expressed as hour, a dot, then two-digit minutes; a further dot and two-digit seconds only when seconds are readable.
9.07.19
